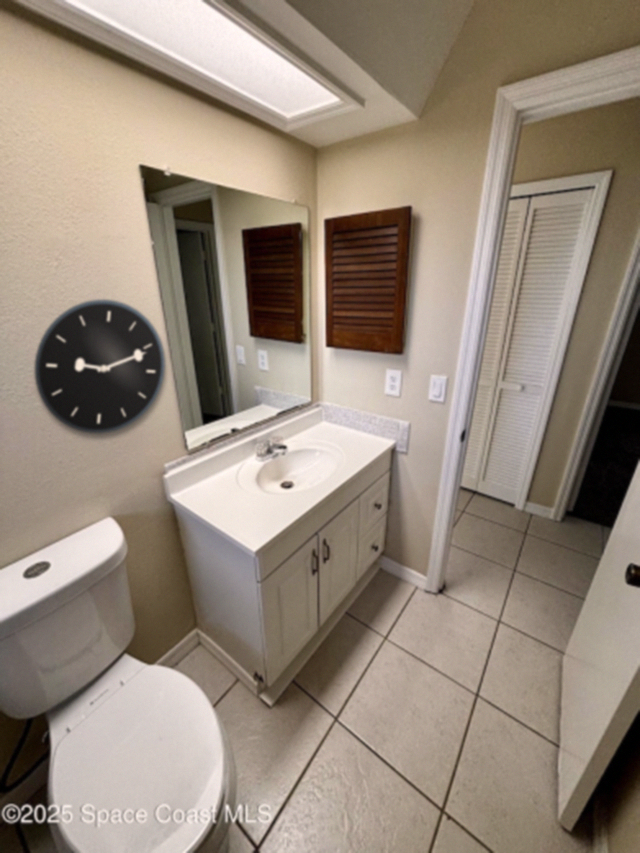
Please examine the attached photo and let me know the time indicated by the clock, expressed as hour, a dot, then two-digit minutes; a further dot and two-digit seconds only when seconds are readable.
9.11
